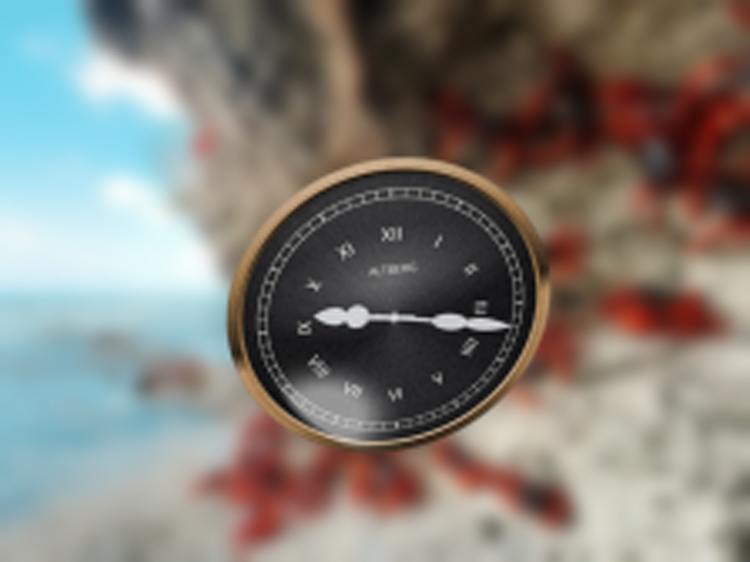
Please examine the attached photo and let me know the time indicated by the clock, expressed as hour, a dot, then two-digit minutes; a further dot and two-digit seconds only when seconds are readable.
9.17
